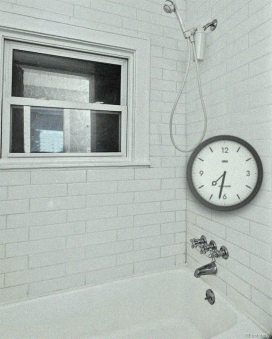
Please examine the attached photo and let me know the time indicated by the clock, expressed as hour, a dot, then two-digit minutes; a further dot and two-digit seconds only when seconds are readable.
7.32
